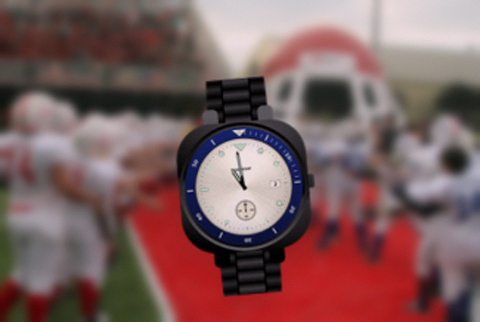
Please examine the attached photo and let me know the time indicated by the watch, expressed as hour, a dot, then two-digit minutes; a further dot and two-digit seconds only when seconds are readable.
10.59
